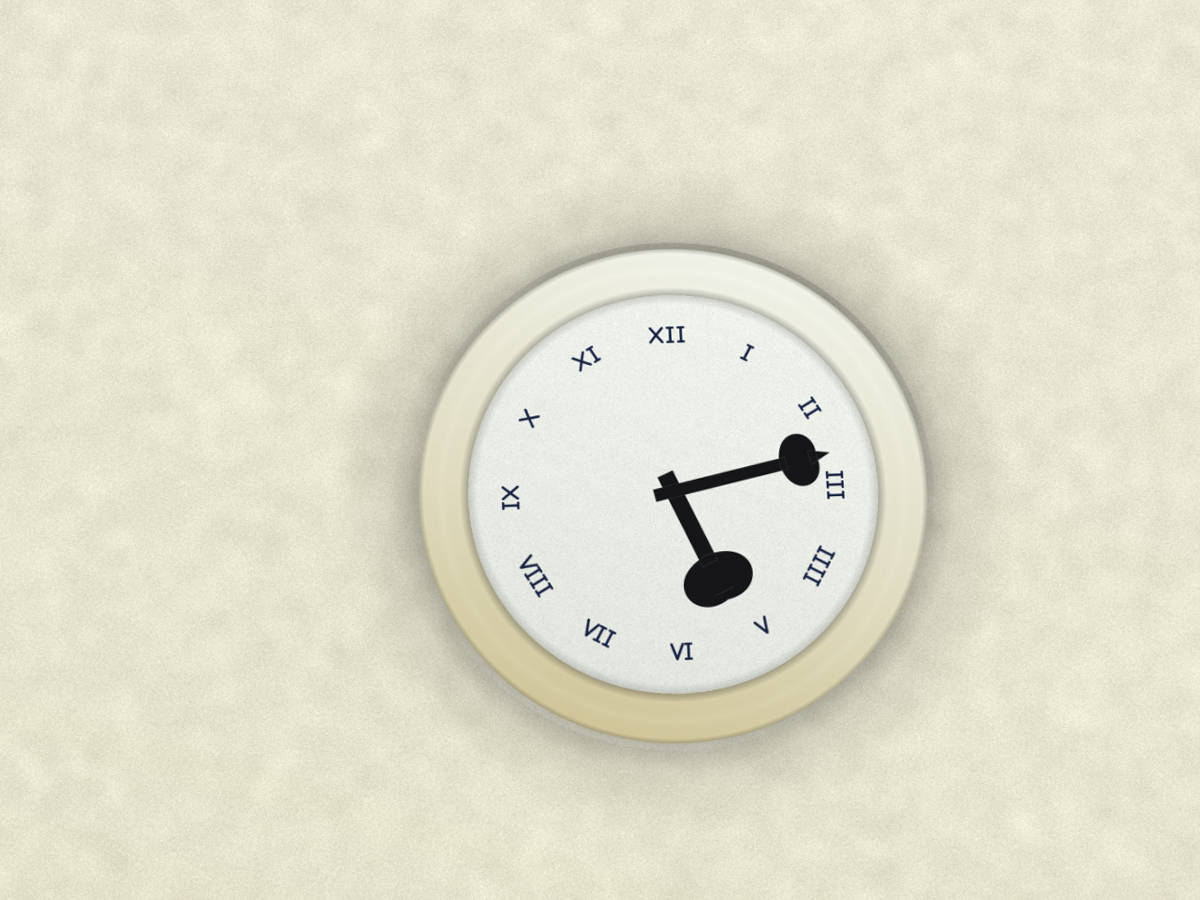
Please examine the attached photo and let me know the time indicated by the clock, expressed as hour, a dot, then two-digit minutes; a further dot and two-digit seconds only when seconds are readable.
5.13
